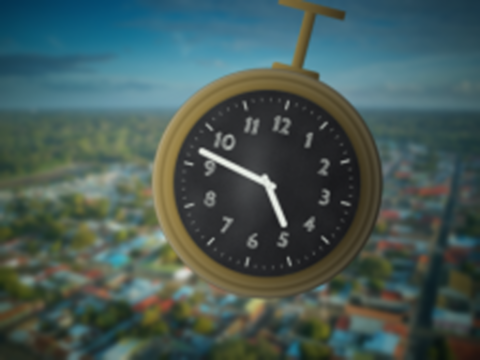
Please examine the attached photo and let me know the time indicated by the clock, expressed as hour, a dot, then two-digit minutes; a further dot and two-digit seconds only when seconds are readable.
4.47
